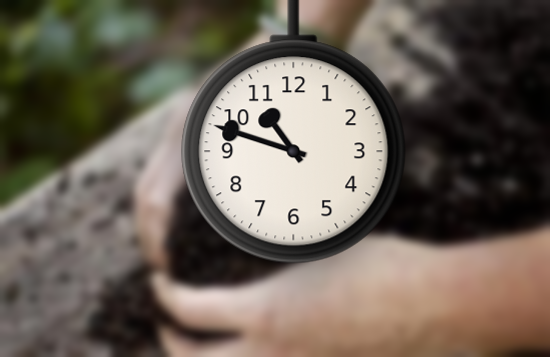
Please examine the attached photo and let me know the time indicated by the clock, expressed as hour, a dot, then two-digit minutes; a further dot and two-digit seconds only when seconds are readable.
10.48
